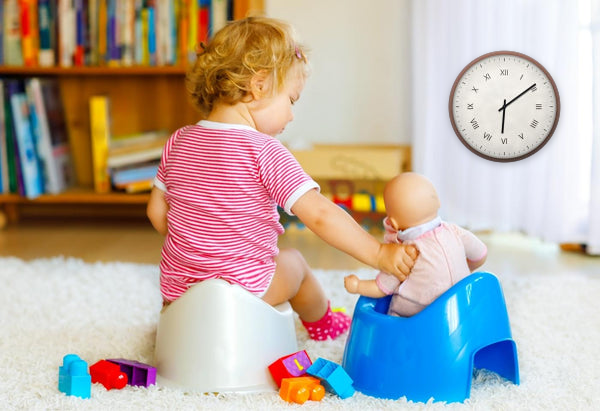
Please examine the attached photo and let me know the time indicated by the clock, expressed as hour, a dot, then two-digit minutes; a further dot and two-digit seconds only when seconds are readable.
6.09
